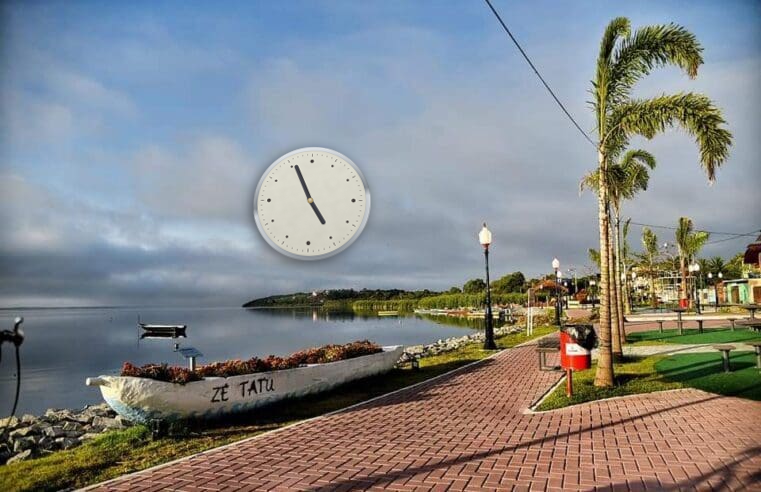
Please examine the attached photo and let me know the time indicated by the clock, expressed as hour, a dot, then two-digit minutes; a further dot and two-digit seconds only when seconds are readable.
4.56
